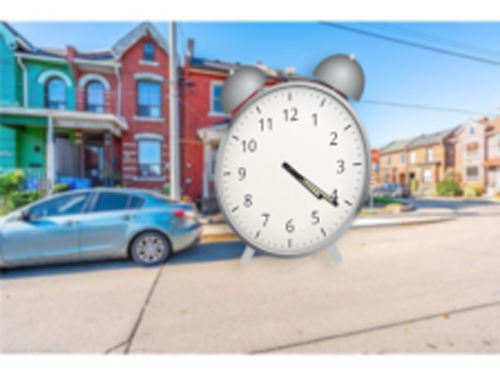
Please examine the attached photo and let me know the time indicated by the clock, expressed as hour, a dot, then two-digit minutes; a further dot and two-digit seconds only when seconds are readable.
4.21
